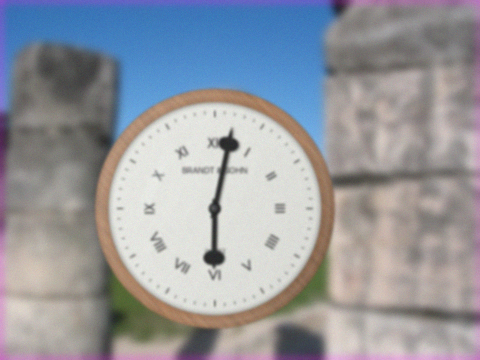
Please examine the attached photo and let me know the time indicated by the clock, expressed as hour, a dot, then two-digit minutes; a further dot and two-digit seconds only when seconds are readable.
6.02
